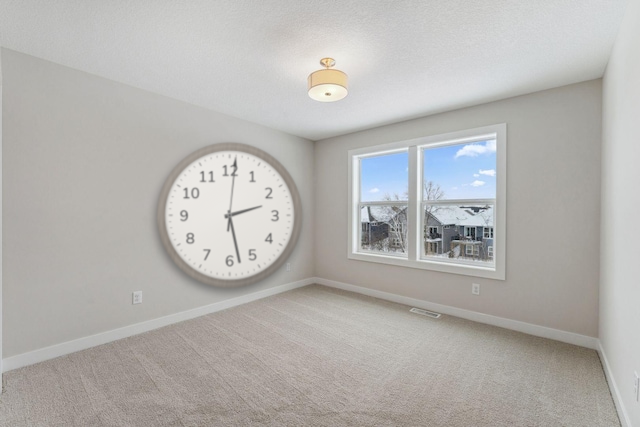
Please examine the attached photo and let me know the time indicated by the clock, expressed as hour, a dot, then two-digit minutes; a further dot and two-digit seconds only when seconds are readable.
2.28.01
